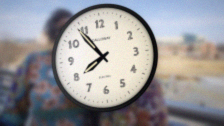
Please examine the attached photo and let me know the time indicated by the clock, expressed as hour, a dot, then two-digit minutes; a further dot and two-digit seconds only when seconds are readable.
7.54
